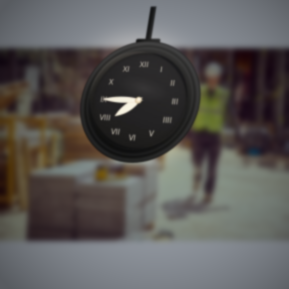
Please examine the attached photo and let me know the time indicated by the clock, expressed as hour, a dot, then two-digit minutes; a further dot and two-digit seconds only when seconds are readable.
7.45
